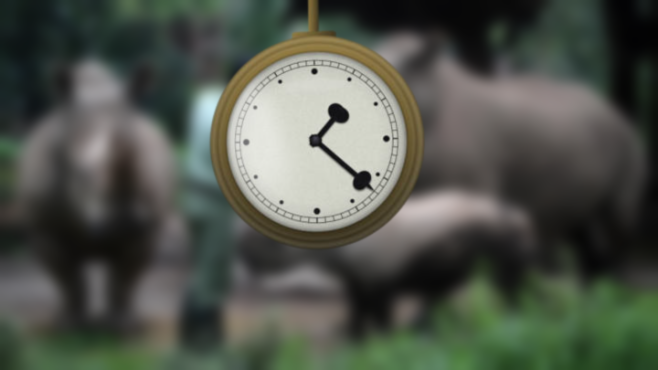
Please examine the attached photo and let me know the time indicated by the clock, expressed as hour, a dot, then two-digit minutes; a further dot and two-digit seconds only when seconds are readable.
1.22
